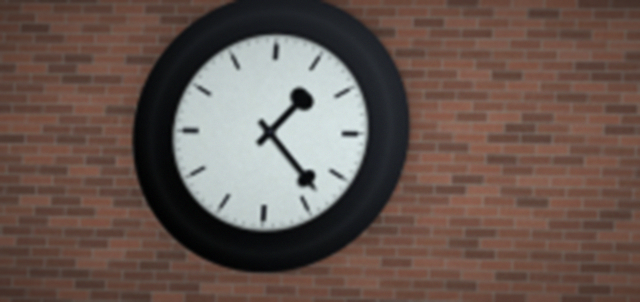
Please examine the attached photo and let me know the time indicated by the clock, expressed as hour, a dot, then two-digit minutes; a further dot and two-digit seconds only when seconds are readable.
1.23
